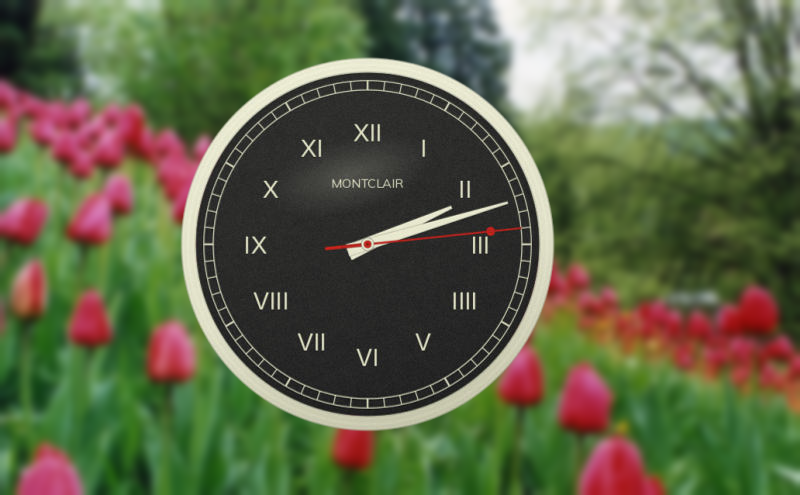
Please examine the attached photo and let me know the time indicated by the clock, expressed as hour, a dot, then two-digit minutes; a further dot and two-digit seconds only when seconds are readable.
2.12.14
